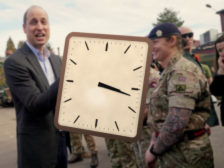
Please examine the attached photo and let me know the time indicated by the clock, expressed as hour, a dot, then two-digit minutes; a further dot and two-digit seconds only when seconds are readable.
3.17
